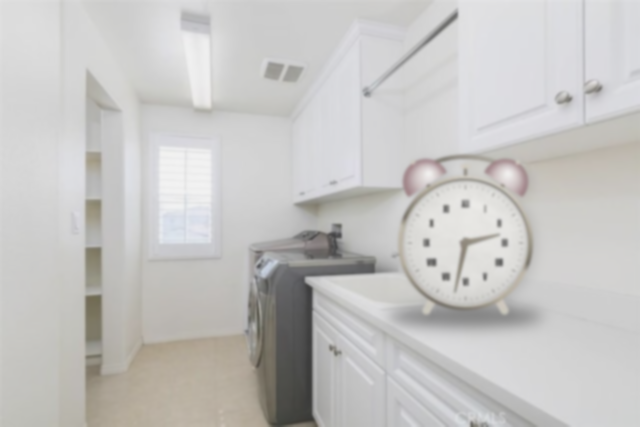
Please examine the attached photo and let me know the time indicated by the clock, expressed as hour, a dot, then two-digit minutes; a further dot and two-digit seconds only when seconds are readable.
2.32
